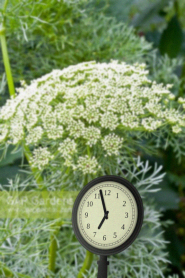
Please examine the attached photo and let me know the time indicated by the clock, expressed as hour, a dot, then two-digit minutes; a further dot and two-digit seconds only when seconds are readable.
6.57
